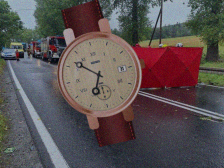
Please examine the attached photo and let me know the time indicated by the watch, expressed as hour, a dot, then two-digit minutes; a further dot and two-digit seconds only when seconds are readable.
6.52
